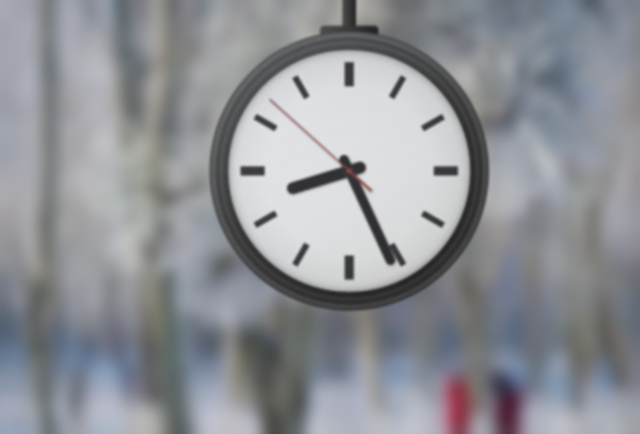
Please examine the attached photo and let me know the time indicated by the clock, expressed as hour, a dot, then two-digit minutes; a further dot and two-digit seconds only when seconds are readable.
8.25.52
